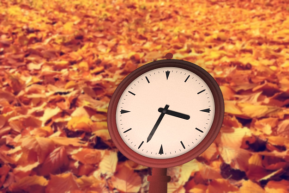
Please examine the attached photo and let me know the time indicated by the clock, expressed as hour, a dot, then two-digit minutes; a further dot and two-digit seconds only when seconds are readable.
3.34
